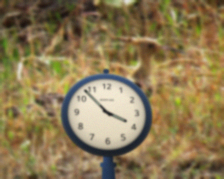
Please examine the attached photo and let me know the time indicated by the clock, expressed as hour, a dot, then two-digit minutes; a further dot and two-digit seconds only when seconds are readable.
3.53
